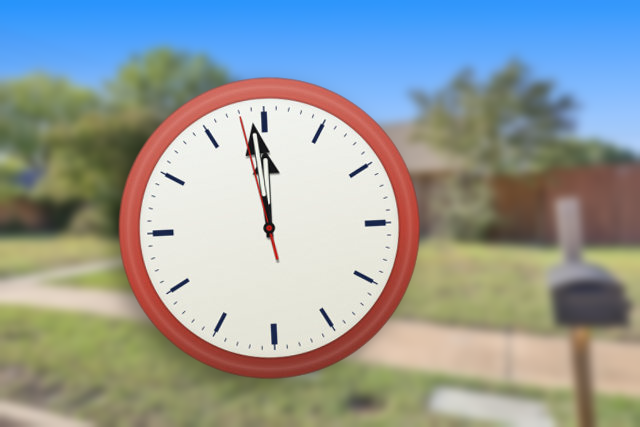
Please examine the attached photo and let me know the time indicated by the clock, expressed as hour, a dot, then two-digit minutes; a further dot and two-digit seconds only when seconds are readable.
11.58.58
